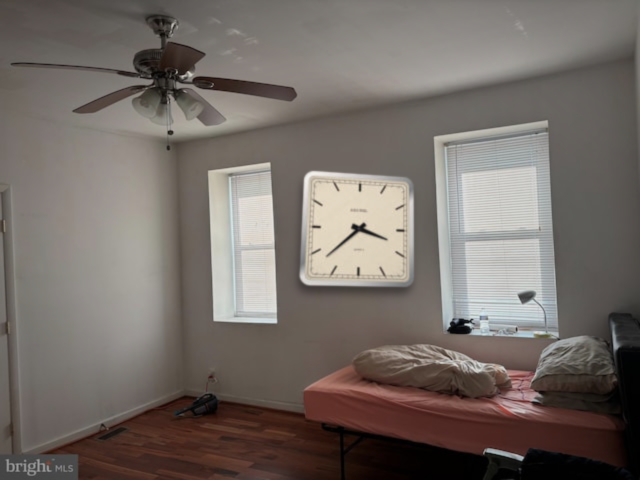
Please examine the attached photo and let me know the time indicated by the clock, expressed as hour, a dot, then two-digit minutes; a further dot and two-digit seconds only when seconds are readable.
3.38
